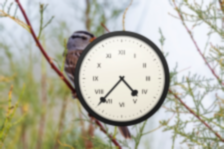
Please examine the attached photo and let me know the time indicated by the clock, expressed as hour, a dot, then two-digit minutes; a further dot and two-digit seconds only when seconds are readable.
4.37
